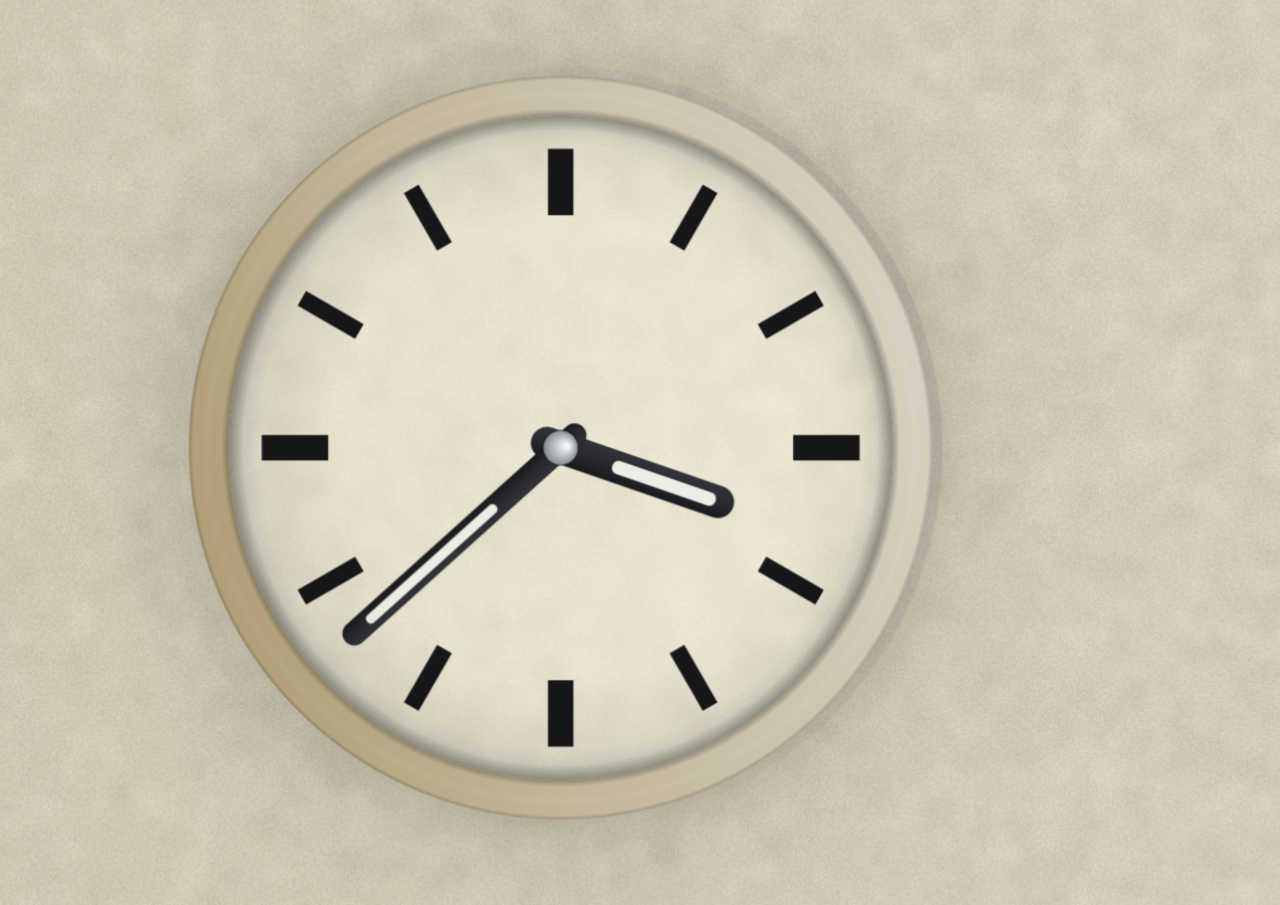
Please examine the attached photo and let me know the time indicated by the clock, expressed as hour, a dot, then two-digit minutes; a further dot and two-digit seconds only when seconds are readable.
3.38
